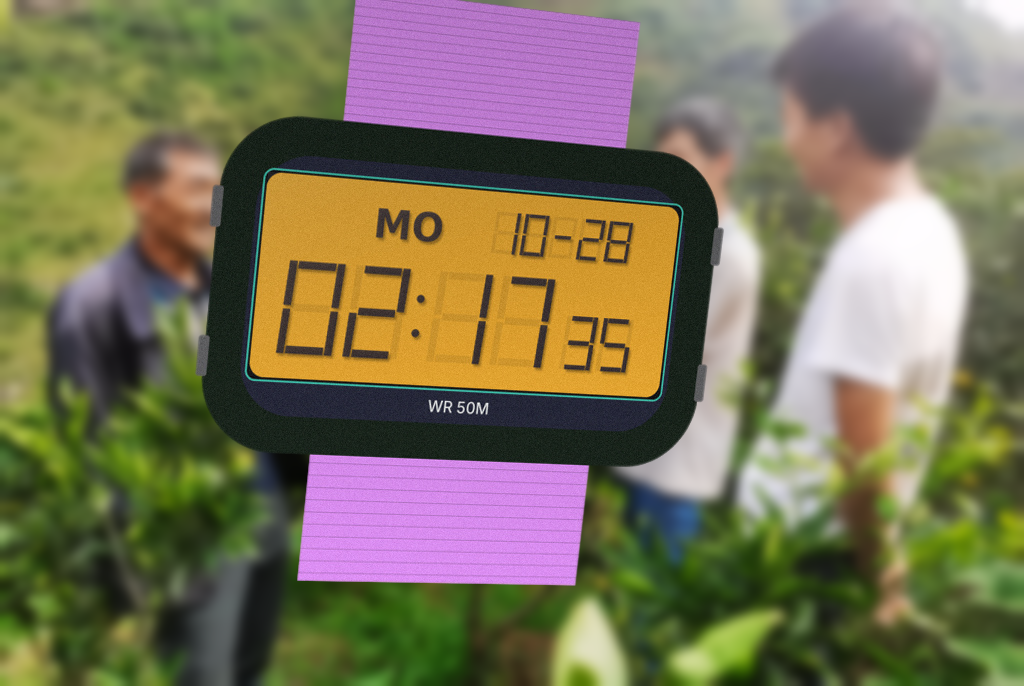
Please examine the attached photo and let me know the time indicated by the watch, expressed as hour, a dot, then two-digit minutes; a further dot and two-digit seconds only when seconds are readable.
2.17.35
